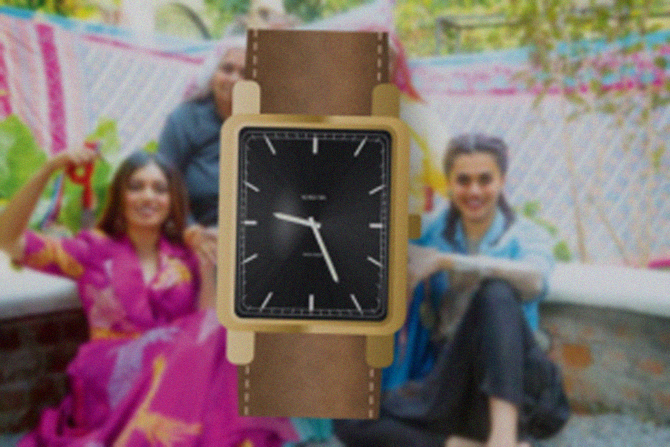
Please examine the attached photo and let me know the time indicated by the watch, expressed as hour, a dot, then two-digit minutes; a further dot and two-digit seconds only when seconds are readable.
9.26
